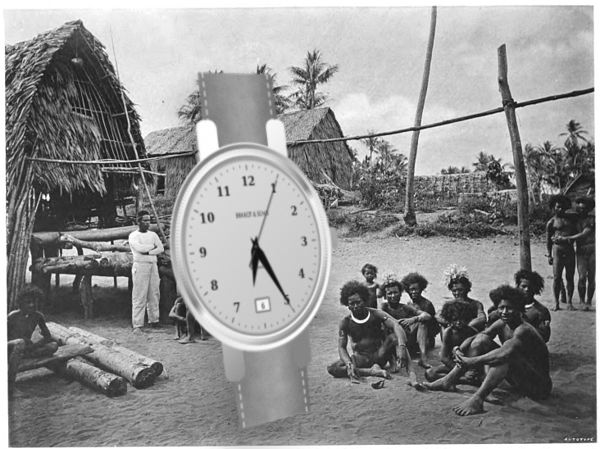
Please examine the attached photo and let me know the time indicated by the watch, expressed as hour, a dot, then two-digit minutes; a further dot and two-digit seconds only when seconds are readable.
6.25.05
